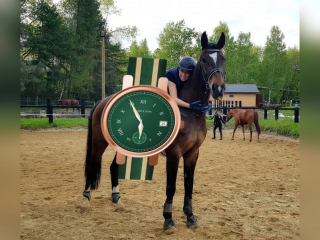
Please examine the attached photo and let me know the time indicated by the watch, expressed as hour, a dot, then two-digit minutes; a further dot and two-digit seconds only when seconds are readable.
5.55
